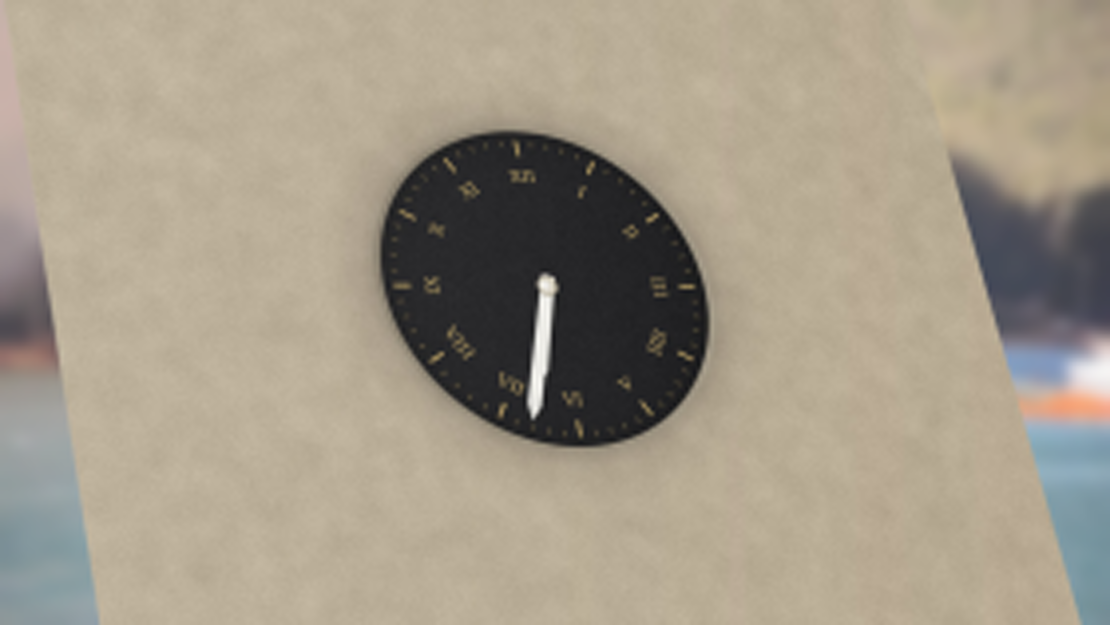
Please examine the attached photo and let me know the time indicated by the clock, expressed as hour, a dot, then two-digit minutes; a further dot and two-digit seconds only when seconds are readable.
6.33
